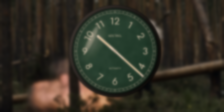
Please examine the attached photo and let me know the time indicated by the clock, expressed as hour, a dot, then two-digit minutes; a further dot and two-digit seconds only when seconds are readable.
10.22
